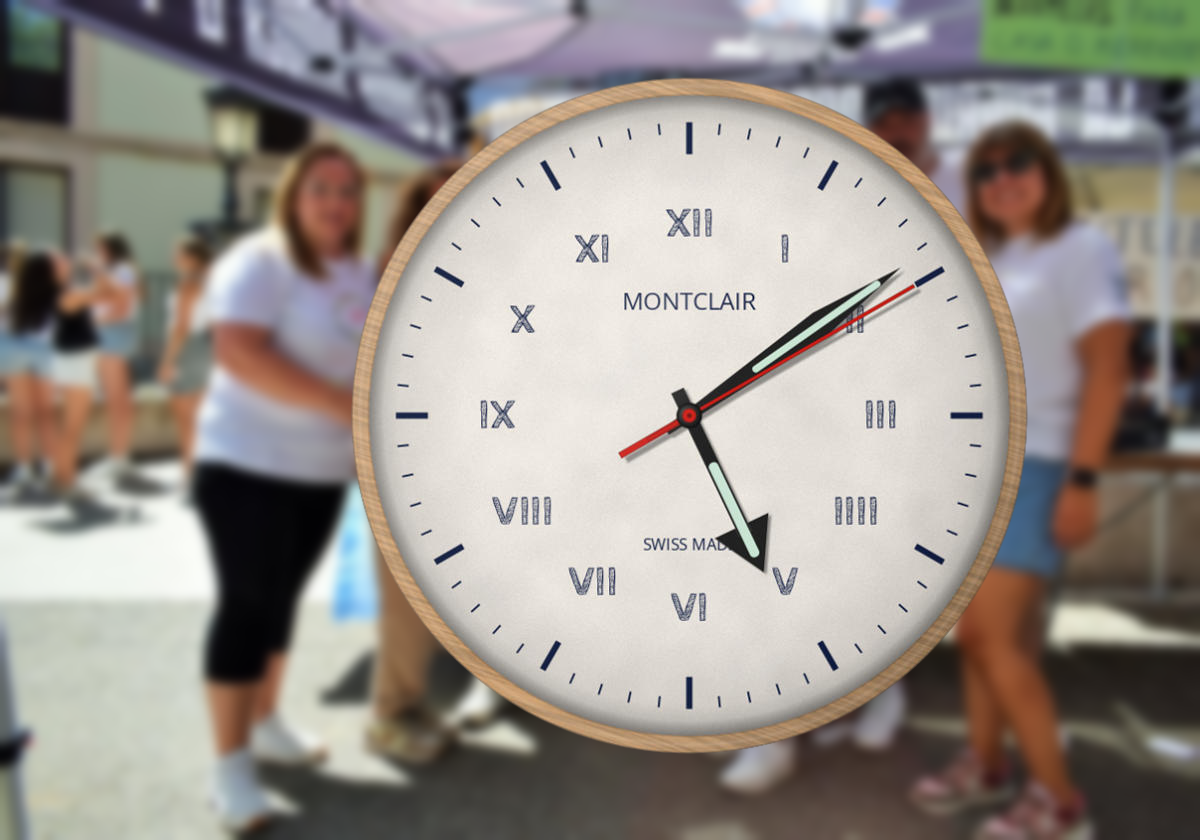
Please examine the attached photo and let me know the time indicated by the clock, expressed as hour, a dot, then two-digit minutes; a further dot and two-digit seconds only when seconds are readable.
5.09.10
